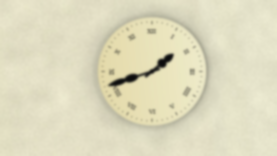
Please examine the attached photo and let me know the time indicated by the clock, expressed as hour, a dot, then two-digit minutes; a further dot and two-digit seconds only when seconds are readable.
1.42
